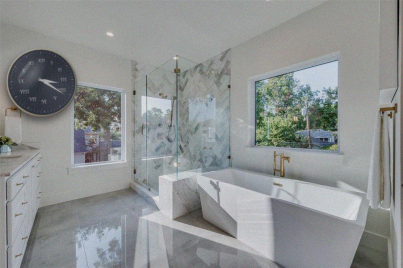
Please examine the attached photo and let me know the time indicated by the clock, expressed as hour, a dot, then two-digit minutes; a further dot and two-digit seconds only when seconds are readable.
3.21
